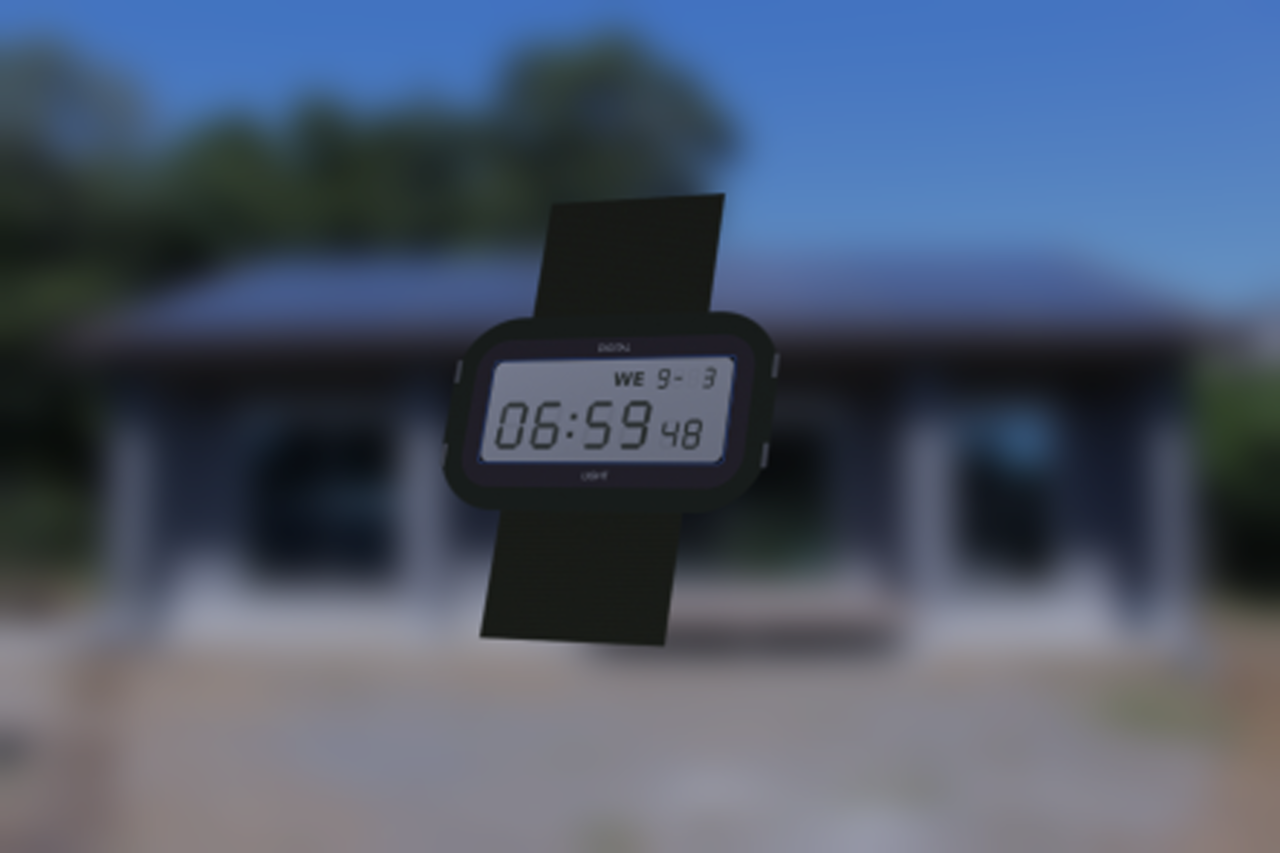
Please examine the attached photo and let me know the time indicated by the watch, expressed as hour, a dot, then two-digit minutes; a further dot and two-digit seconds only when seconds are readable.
6.59.48
